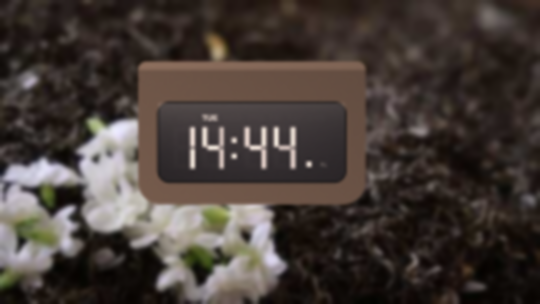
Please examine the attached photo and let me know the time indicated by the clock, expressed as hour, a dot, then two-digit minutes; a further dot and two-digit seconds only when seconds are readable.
14.44
